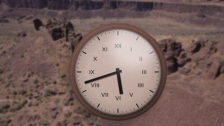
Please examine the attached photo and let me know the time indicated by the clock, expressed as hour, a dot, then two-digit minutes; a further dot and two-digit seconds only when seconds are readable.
5.42
